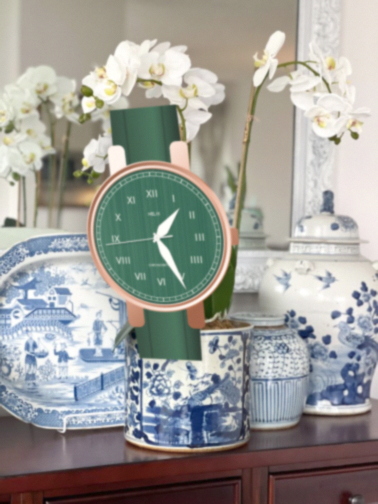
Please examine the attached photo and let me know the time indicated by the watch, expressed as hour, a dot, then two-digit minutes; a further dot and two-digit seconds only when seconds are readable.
1.25.44
